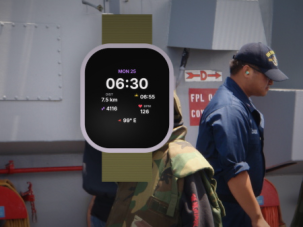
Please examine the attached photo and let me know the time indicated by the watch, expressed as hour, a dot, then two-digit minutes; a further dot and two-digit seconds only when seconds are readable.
6.30
